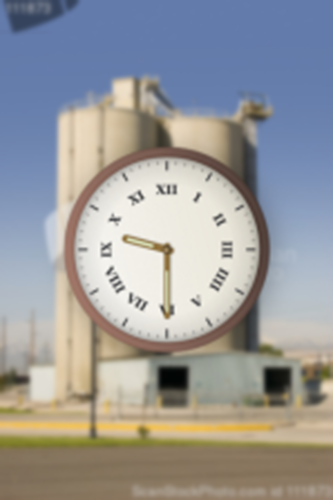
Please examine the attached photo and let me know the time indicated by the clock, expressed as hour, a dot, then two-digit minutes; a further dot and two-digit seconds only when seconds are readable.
9.30
